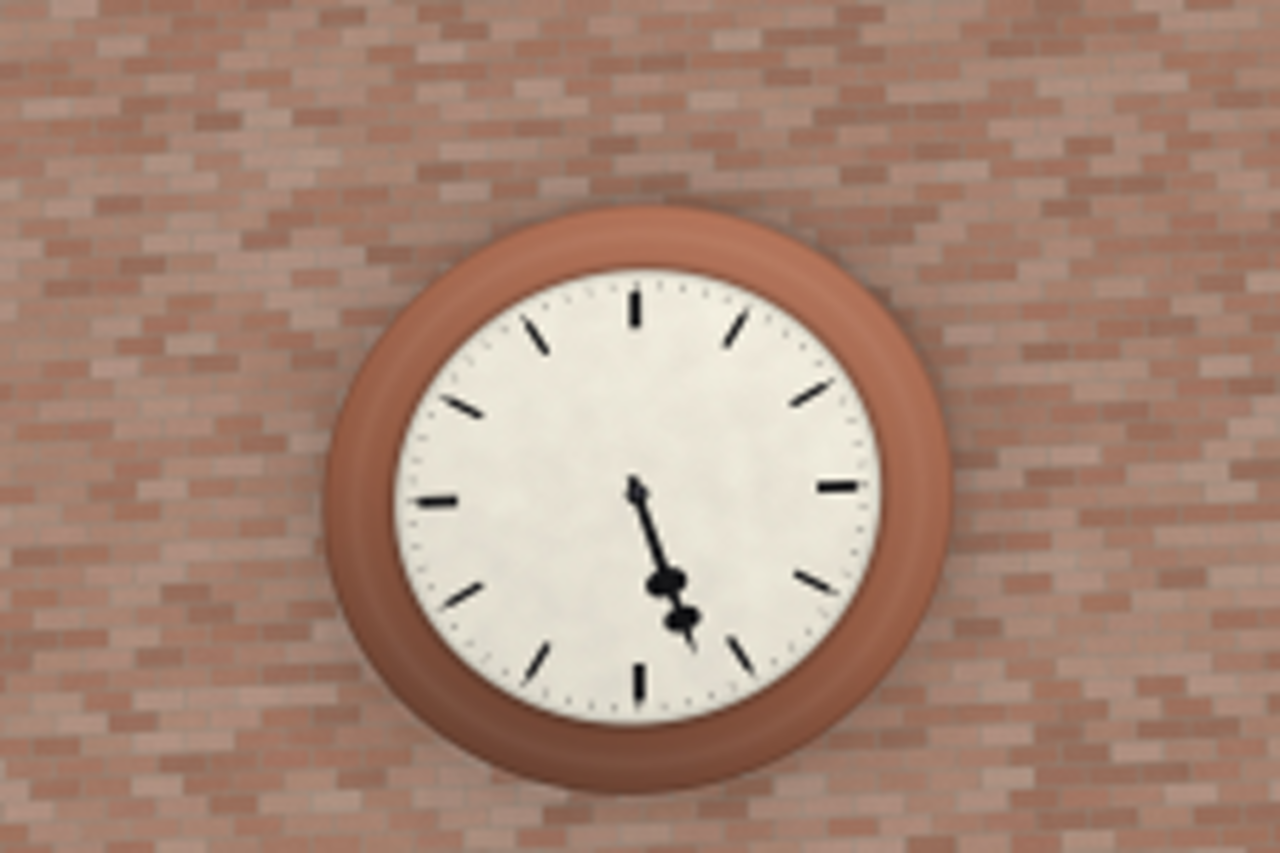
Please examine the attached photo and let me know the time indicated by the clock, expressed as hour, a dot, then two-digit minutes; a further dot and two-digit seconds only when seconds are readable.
5.27
